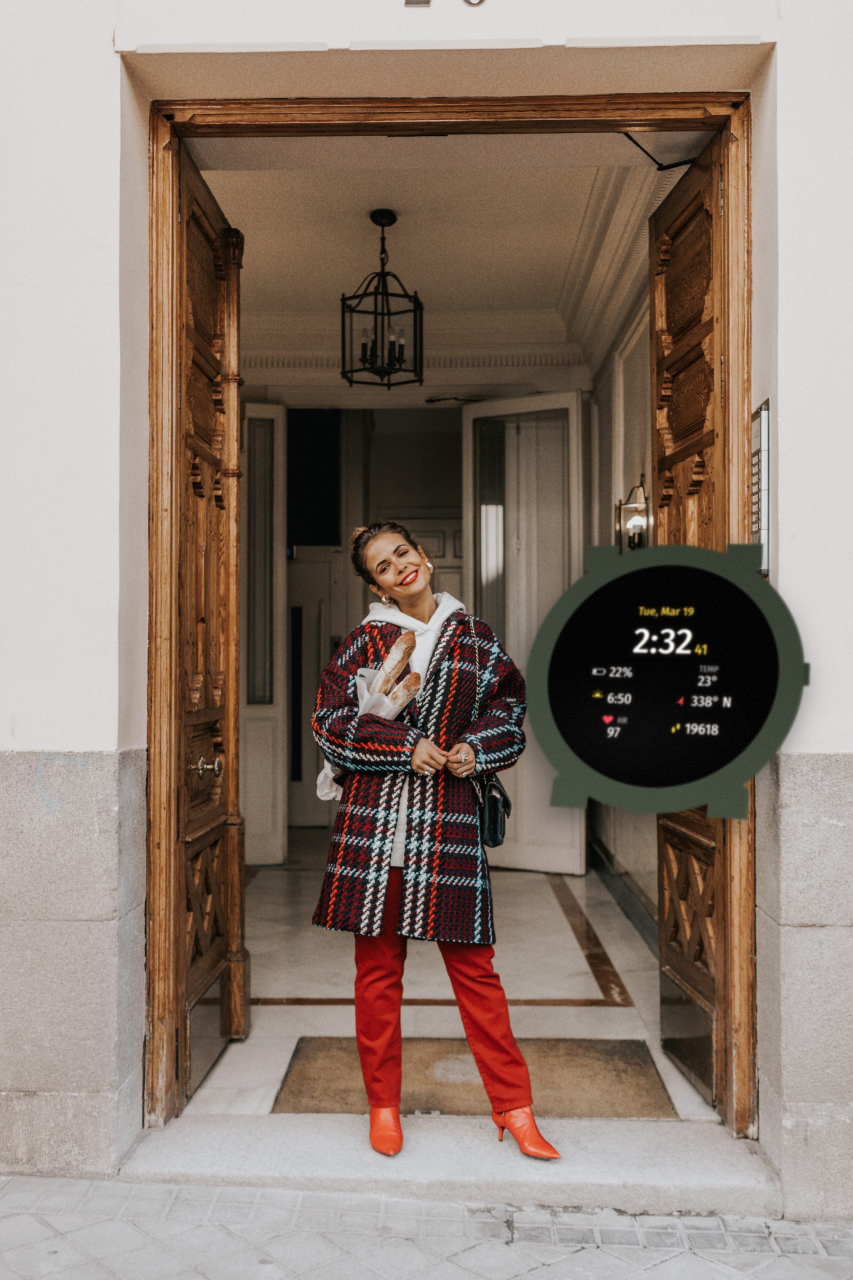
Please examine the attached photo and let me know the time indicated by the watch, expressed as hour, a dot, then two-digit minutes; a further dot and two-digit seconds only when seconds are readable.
2.32.41
